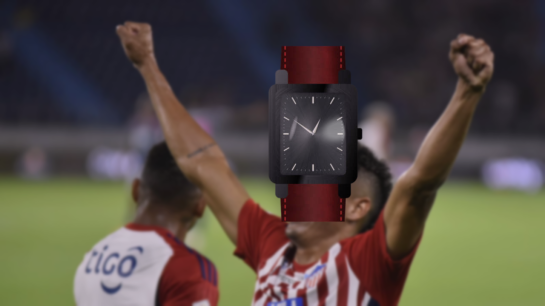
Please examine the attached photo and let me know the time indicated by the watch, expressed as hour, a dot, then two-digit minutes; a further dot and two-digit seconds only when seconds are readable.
12.51
